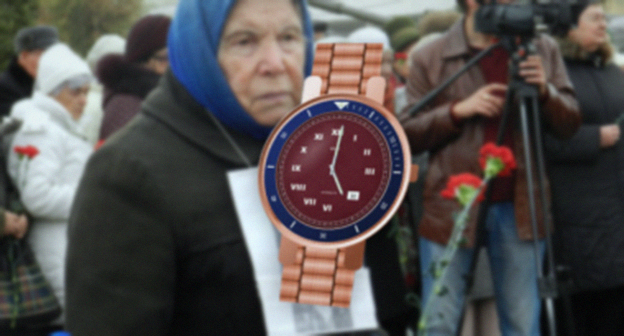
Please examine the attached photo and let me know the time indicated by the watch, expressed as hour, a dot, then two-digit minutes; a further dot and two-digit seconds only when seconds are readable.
5.01
